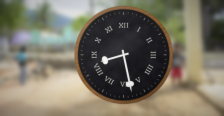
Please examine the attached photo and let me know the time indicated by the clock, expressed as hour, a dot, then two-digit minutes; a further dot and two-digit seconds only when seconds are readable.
8.28
